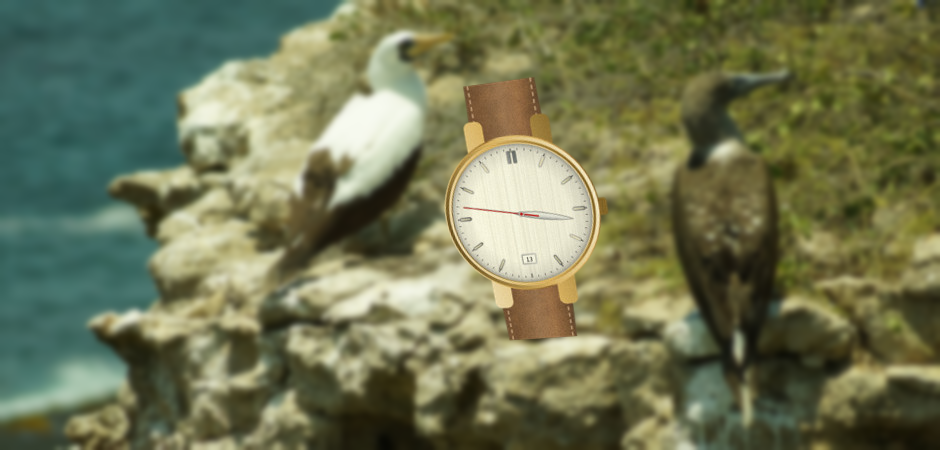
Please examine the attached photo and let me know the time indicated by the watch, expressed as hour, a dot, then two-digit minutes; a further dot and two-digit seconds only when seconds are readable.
3.16.47
